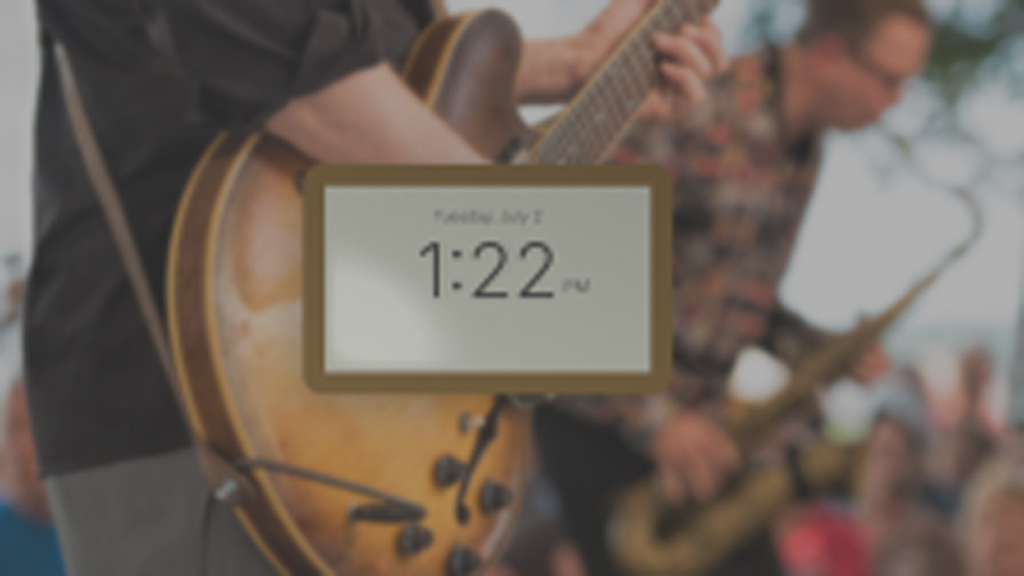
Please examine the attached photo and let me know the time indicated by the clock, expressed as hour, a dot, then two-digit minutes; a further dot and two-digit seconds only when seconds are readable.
1.22
